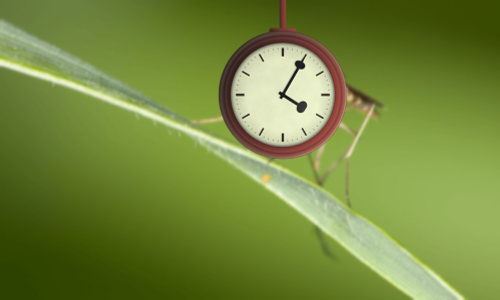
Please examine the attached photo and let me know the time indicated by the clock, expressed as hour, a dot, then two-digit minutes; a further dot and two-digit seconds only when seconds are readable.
4.05
